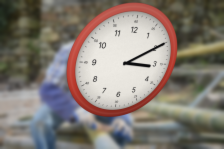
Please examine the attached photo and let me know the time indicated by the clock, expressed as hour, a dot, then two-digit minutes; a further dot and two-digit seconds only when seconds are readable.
3.10
